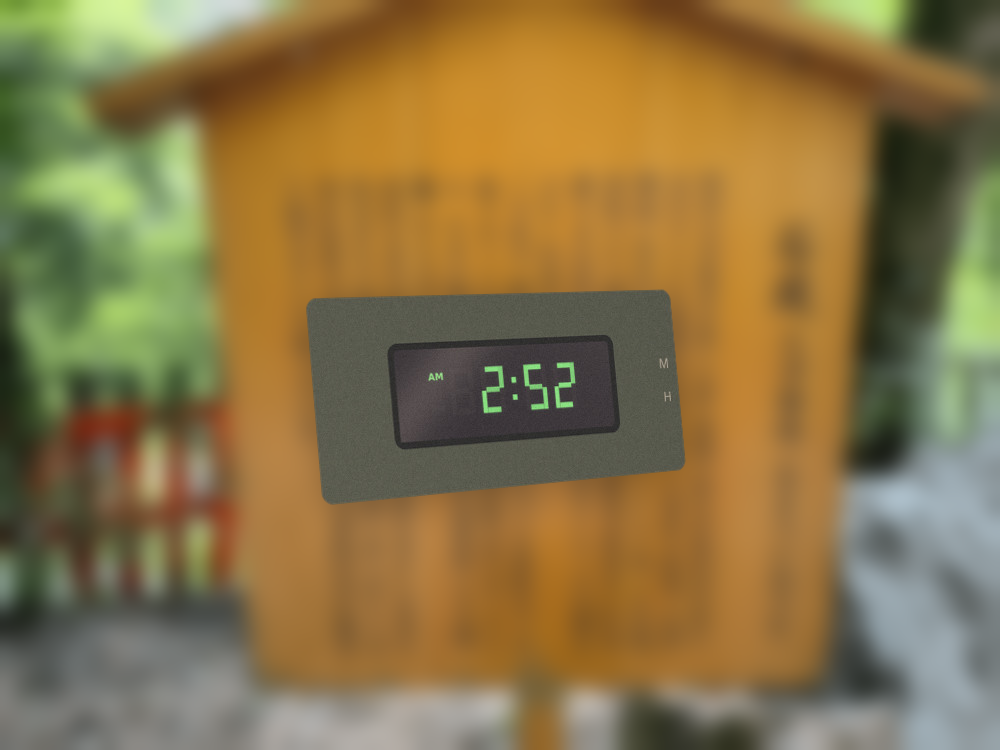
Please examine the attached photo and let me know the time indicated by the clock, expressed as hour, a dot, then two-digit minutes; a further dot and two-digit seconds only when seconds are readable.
2.52
